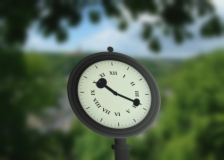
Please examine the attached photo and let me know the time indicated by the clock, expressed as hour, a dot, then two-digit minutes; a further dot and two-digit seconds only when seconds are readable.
10.19
